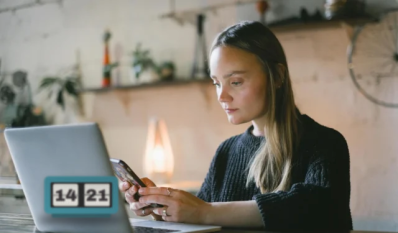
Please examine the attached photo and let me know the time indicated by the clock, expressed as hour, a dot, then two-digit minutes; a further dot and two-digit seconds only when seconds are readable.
14.21
